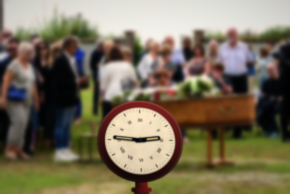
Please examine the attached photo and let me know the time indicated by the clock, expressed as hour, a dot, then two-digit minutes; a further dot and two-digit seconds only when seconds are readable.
2.46
